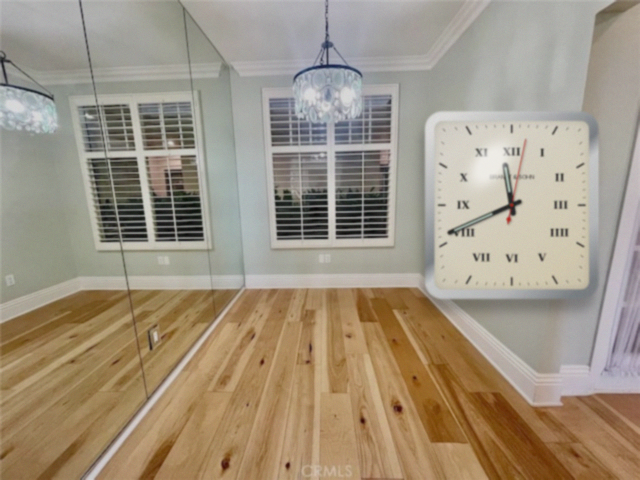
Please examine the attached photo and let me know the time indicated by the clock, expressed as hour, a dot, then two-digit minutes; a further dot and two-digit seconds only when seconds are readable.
11.41.02
